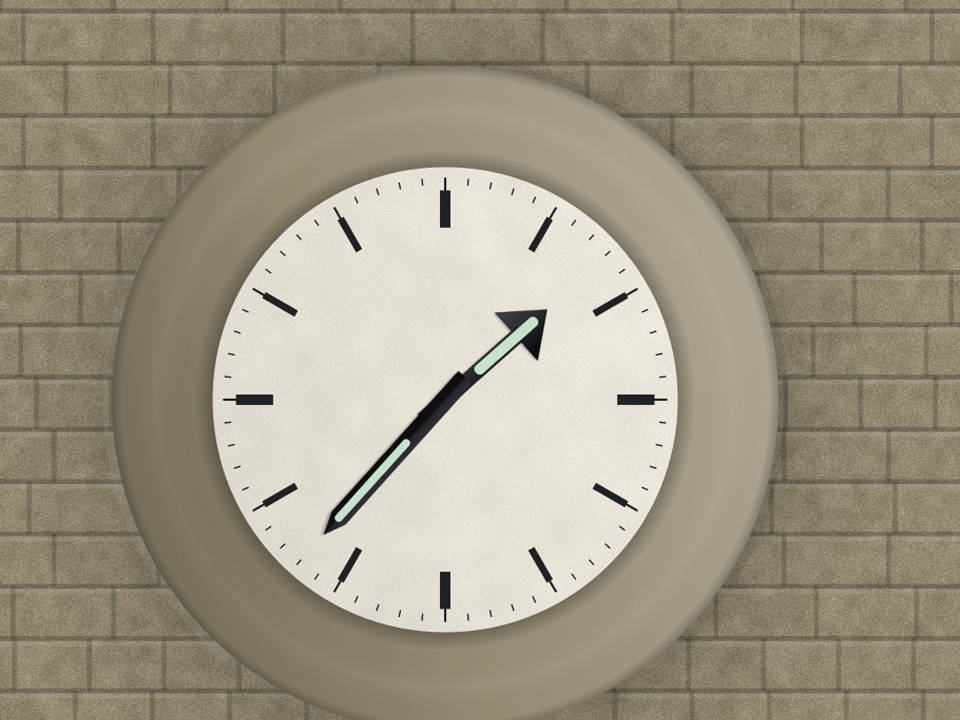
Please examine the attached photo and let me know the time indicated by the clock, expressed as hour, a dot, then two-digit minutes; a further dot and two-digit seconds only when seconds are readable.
1.37
